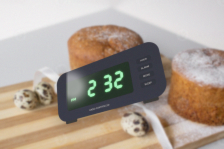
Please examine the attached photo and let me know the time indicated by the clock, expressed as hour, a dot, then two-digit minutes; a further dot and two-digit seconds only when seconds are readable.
2.32
